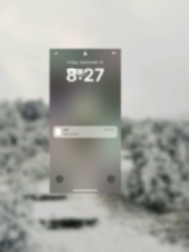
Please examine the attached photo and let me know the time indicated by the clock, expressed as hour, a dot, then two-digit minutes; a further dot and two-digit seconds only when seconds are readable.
8.27
